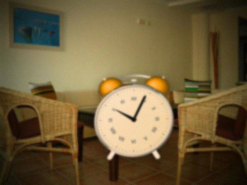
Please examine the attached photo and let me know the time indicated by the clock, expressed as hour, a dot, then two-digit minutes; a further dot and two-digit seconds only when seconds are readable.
10.04
